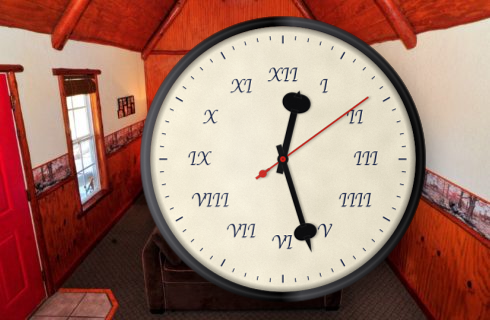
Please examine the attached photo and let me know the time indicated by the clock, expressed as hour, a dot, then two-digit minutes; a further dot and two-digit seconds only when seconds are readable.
12.27.09
